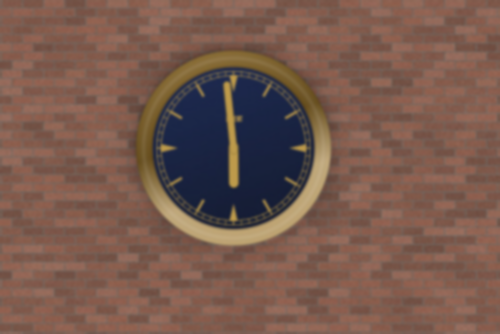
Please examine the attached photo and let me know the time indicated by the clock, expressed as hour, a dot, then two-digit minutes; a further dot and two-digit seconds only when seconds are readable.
5.59
